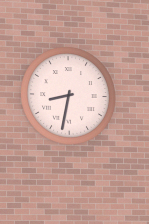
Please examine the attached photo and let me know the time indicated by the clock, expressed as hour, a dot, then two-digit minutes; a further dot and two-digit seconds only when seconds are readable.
8.32
